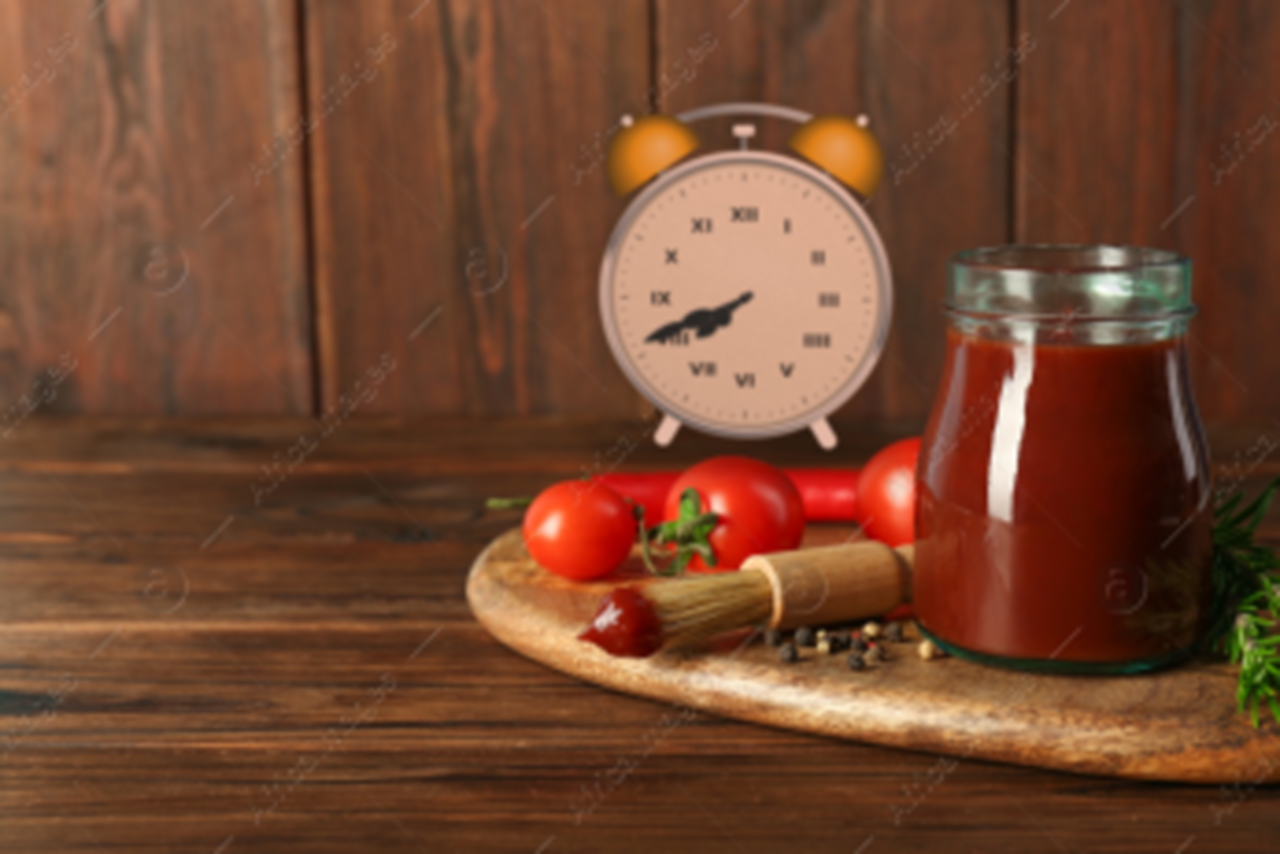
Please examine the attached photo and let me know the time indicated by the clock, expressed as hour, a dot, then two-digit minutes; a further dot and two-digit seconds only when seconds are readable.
7.41
